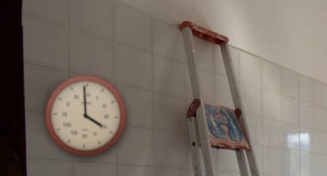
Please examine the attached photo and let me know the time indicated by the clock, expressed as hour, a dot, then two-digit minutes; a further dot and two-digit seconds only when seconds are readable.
3.59
